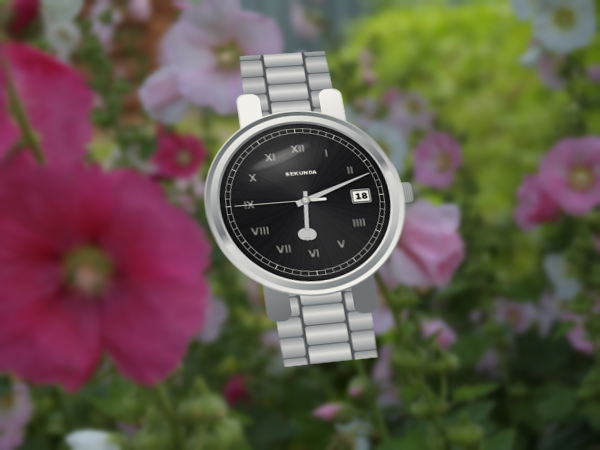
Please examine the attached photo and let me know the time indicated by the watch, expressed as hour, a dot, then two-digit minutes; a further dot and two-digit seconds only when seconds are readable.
6.11.45
